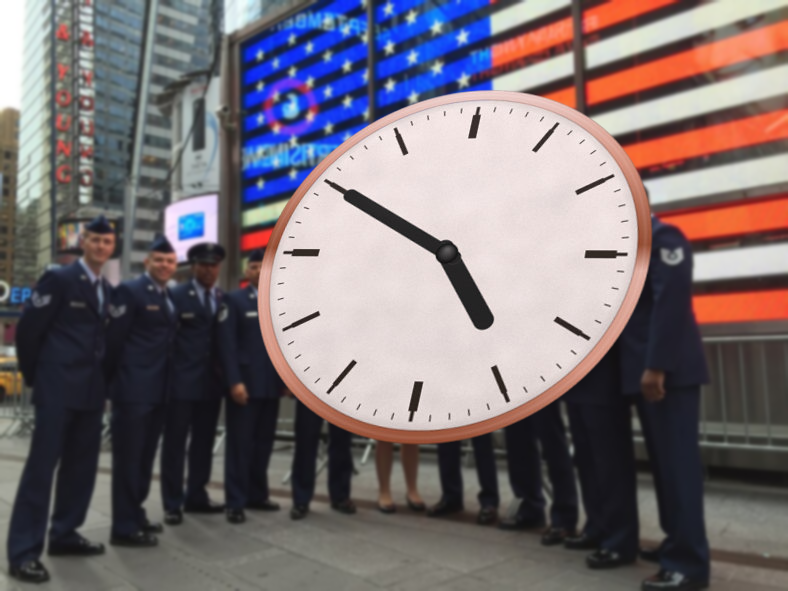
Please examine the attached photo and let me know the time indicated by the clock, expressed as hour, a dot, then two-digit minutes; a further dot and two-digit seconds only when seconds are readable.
4.50
